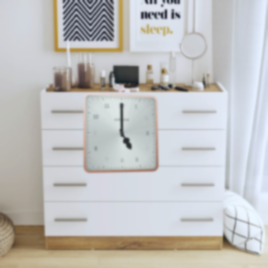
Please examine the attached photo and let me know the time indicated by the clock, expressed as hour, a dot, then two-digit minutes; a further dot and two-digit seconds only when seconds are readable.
5.00
